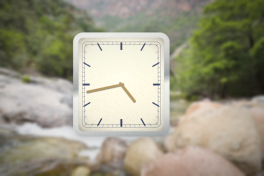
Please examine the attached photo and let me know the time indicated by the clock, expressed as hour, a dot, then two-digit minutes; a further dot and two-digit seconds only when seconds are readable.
4.43
